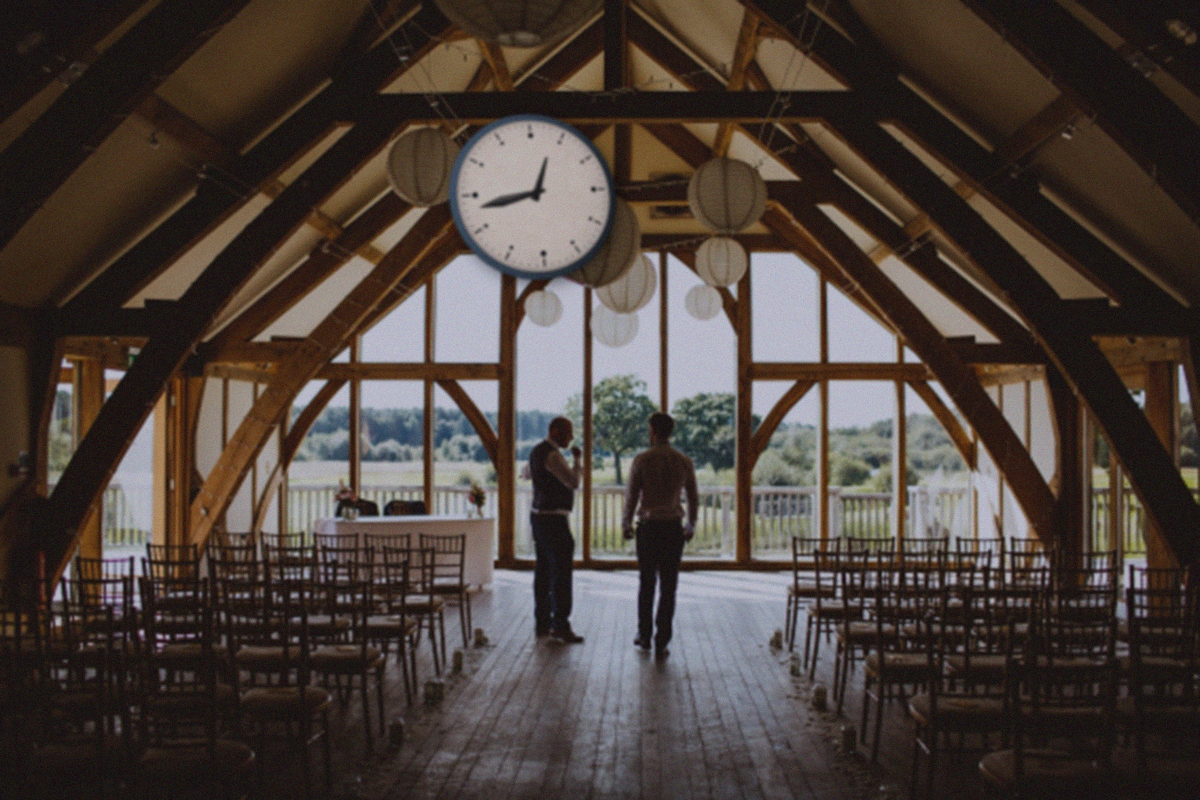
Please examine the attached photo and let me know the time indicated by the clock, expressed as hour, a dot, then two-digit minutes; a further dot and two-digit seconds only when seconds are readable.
12.43
